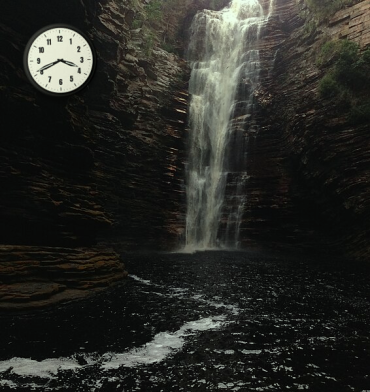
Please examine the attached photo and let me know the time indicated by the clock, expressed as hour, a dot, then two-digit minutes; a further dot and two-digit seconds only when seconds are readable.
3.41
